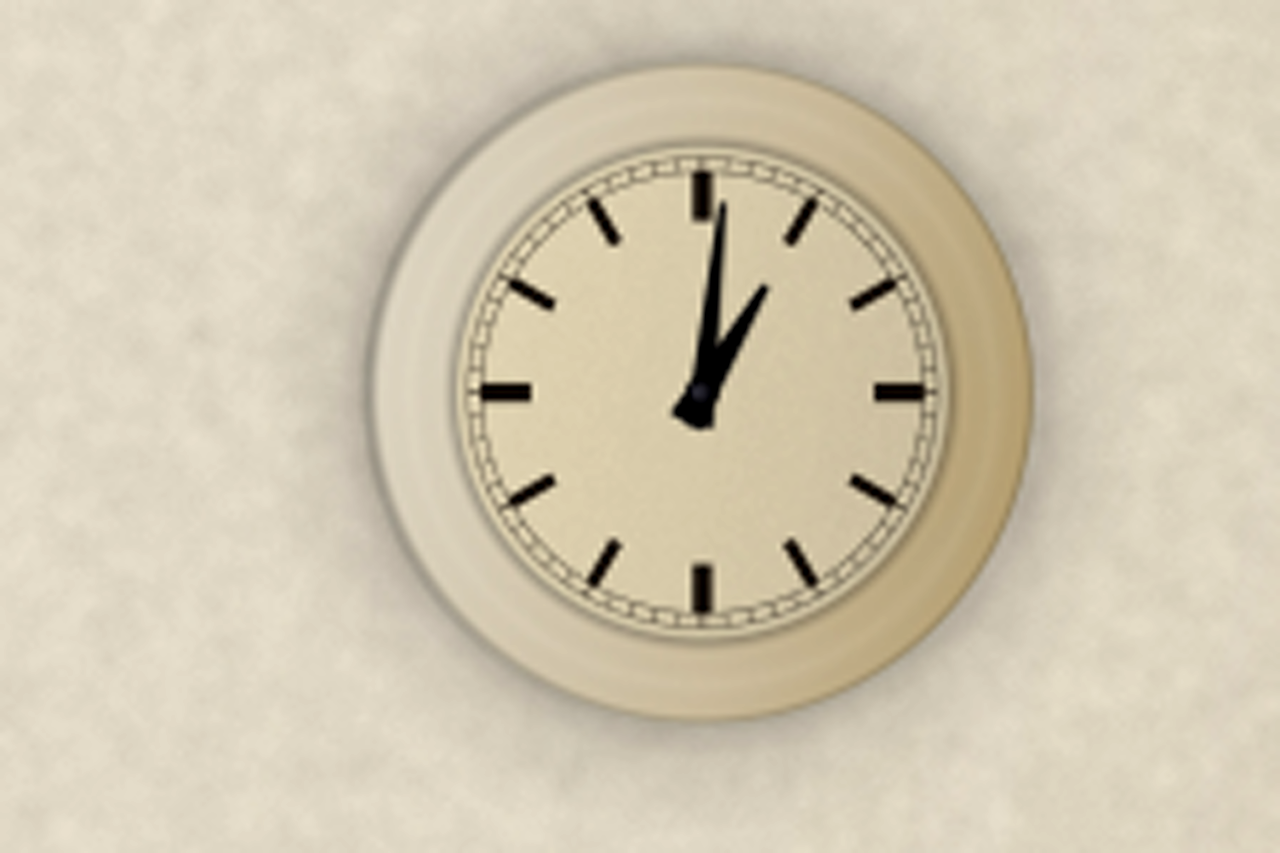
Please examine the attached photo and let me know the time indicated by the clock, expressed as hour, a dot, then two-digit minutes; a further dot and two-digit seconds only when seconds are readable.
1.01
